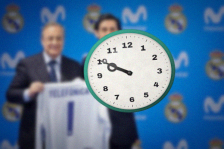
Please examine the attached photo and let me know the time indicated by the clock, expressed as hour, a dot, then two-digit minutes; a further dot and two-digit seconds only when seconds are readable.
9.50
